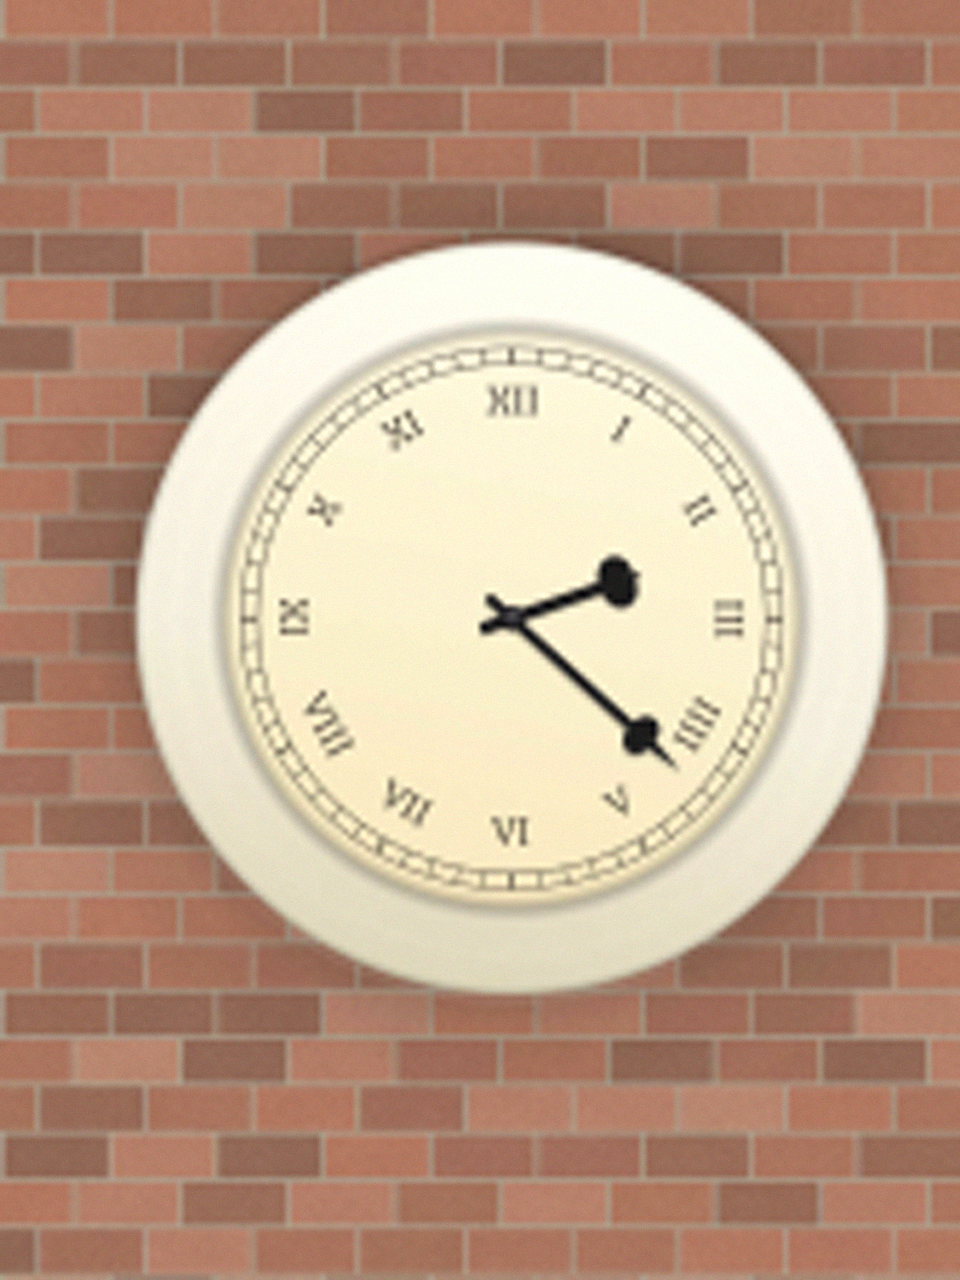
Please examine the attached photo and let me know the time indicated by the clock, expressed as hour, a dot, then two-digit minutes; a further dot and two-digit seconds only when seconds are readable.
2.22
